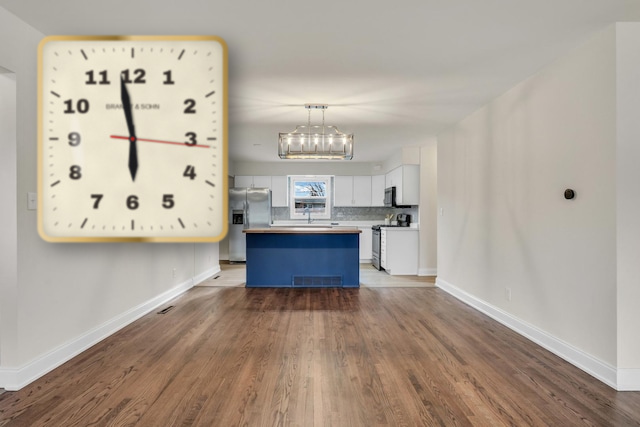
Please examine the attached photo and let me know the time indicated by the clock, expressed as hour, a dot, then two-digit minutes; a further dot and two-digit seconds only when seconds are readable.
5.58.16
